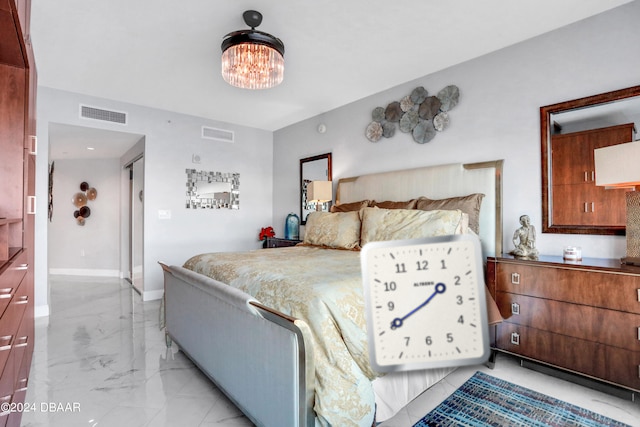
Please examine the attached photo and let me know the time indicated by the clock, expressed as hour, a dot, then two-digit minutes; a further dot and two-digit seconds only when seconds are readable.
1.40
